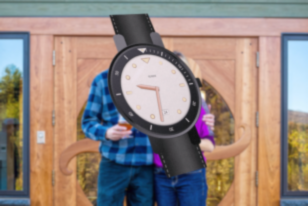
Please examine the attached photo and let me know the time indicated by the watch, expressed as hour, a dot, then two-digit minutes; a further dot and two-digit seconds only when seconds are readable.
9.32
